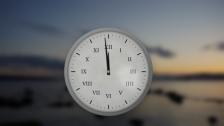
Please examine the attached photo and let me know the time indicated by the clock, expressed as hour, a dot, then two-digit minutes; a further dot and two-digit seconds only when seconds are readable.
11.59
